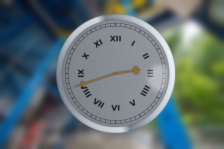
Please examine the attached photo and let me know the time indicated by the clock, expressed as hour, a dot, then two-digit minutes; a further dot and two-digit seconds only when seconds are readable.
2.42
